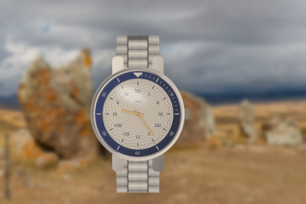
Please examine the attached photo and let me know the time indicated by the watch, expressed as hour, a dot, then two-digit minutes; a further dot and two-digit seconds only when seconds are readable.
9.24
